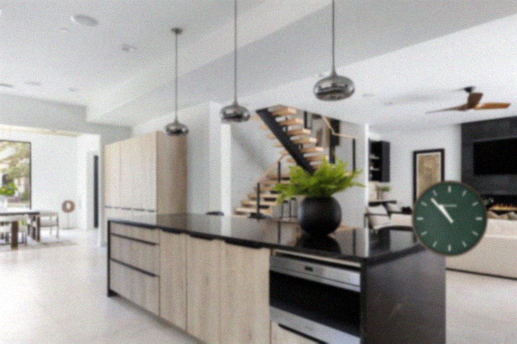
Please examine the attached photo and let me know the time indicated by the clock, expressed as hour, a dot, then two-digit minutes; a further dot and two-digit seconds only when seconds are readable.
10.53
